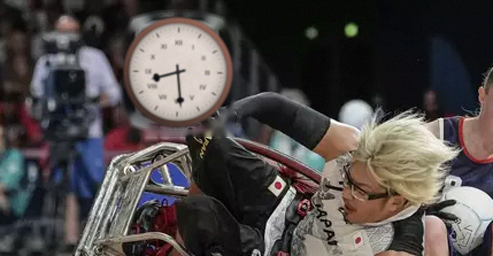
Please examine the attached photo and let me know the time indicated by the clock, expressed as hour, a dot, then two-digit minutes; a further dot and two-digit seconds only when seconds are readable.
8.29
